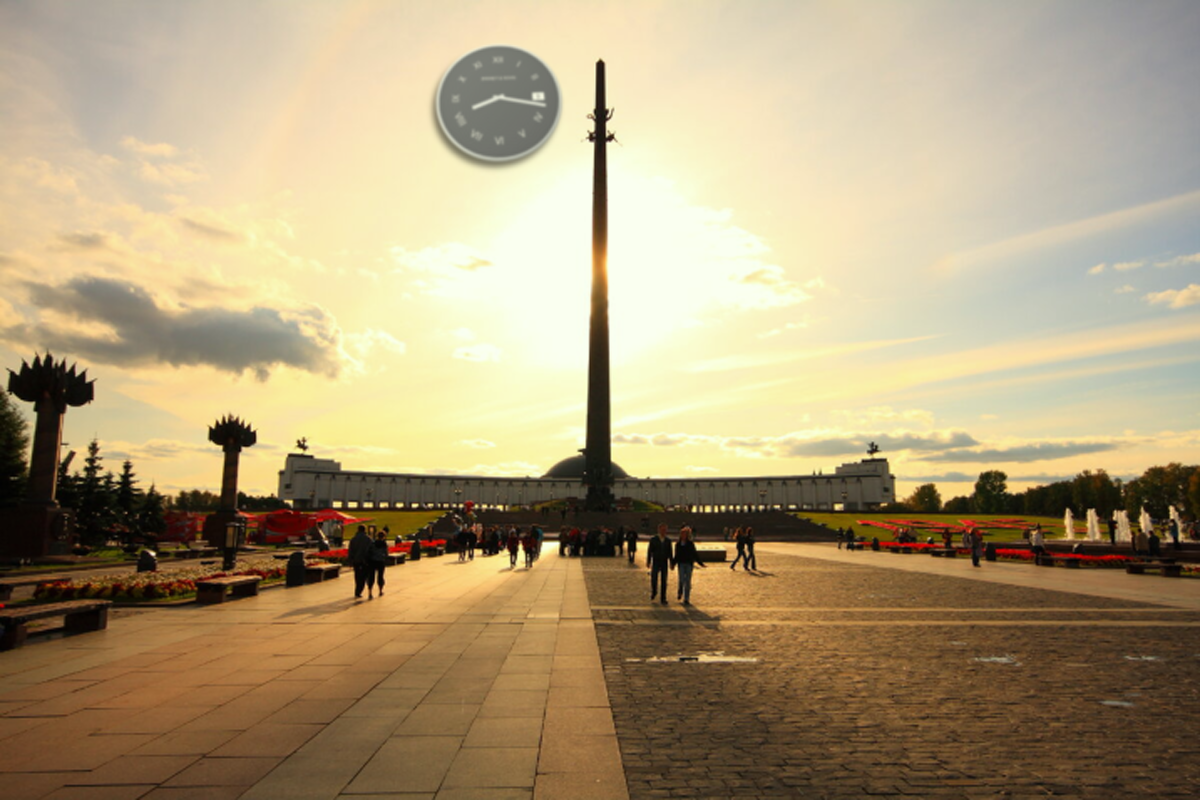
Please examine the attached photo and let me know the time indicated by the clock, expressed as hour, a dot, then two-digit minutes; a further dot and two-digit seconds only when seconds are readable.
8.17
